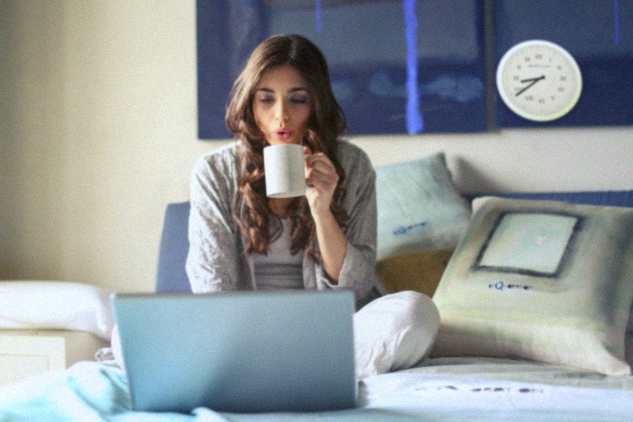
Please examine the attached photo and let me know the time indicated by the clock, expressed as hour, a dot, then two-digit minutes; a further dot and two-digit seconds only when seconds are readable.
8.39
